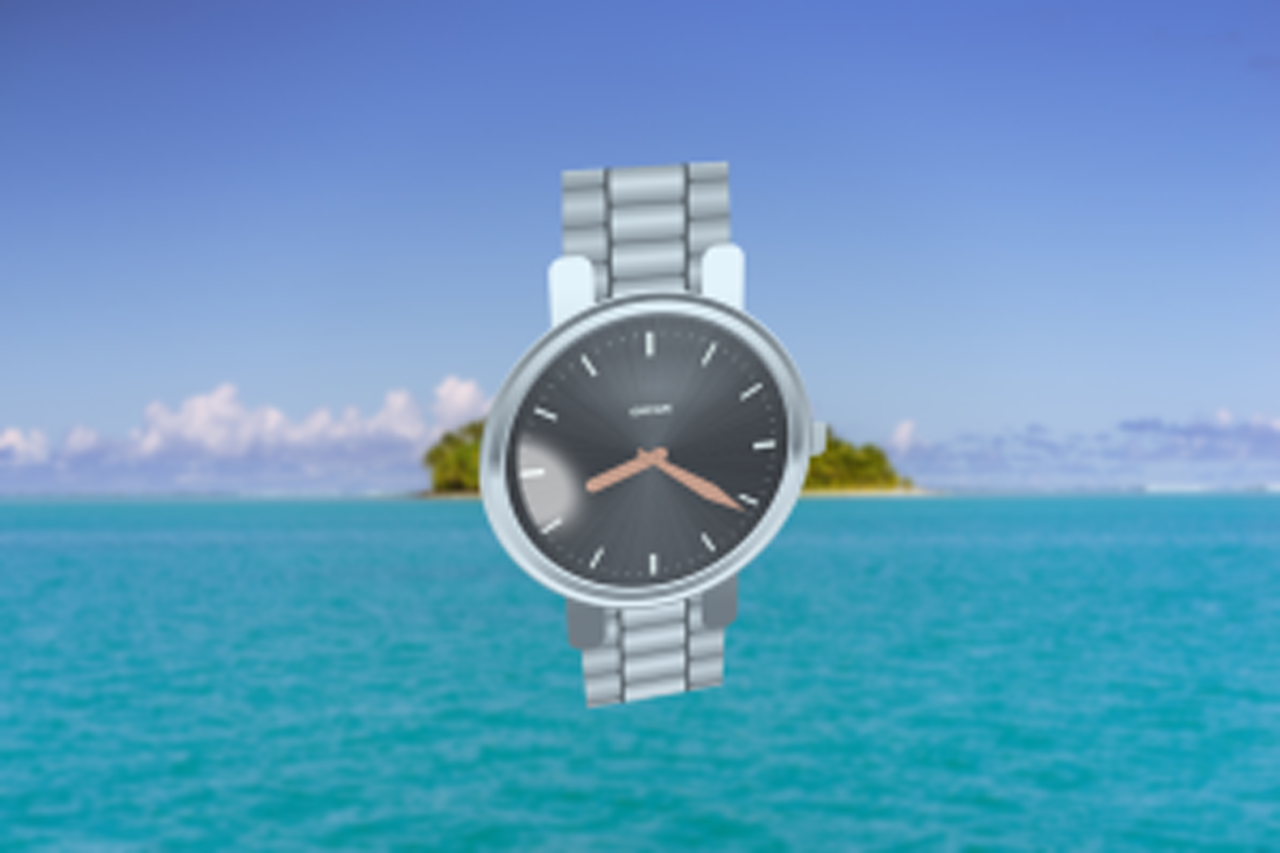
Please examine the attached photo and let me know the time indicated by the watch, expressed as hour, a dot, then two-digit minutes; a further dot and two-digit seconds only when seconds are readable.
8.21
